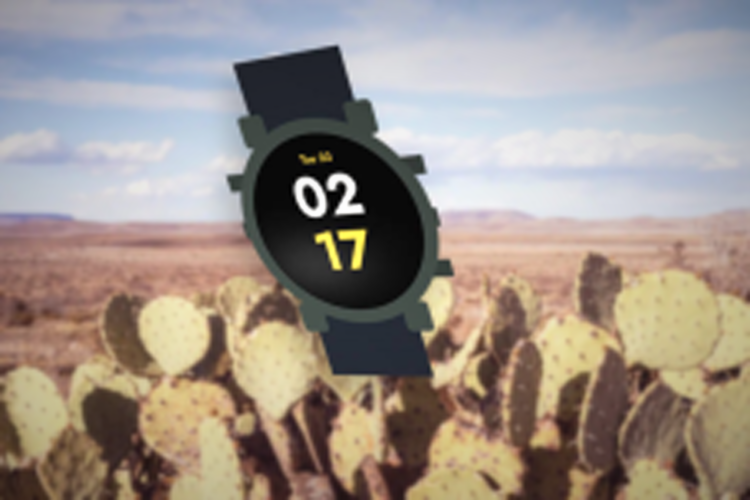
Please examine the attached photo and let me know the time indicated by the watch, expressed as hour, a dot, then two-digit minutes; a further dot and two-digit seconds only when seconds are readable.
2.17
